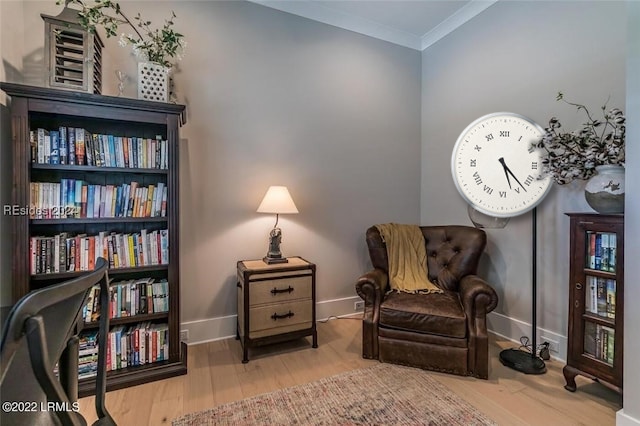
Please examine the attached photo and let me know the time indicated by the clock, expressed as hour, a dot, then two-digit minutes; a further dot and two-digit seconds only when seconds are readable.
5.23
